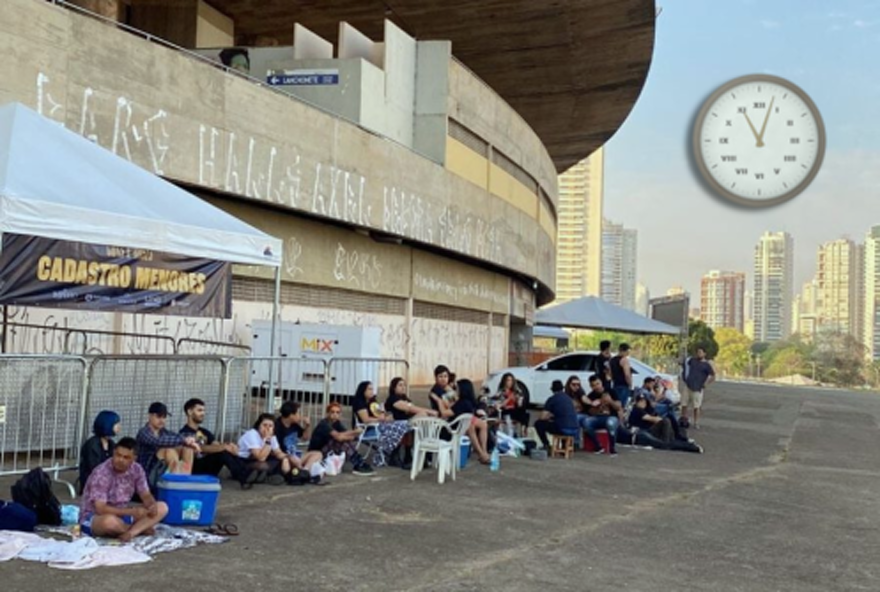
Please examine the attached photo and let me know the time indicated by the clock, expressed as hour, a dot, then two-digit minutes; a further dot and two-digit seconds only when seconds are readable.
11.03
